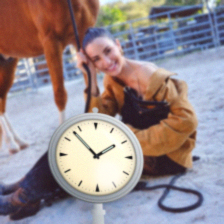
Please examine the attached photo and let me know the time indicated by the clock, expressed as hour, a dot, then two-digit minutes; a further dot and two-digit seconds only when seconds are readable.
1.53
